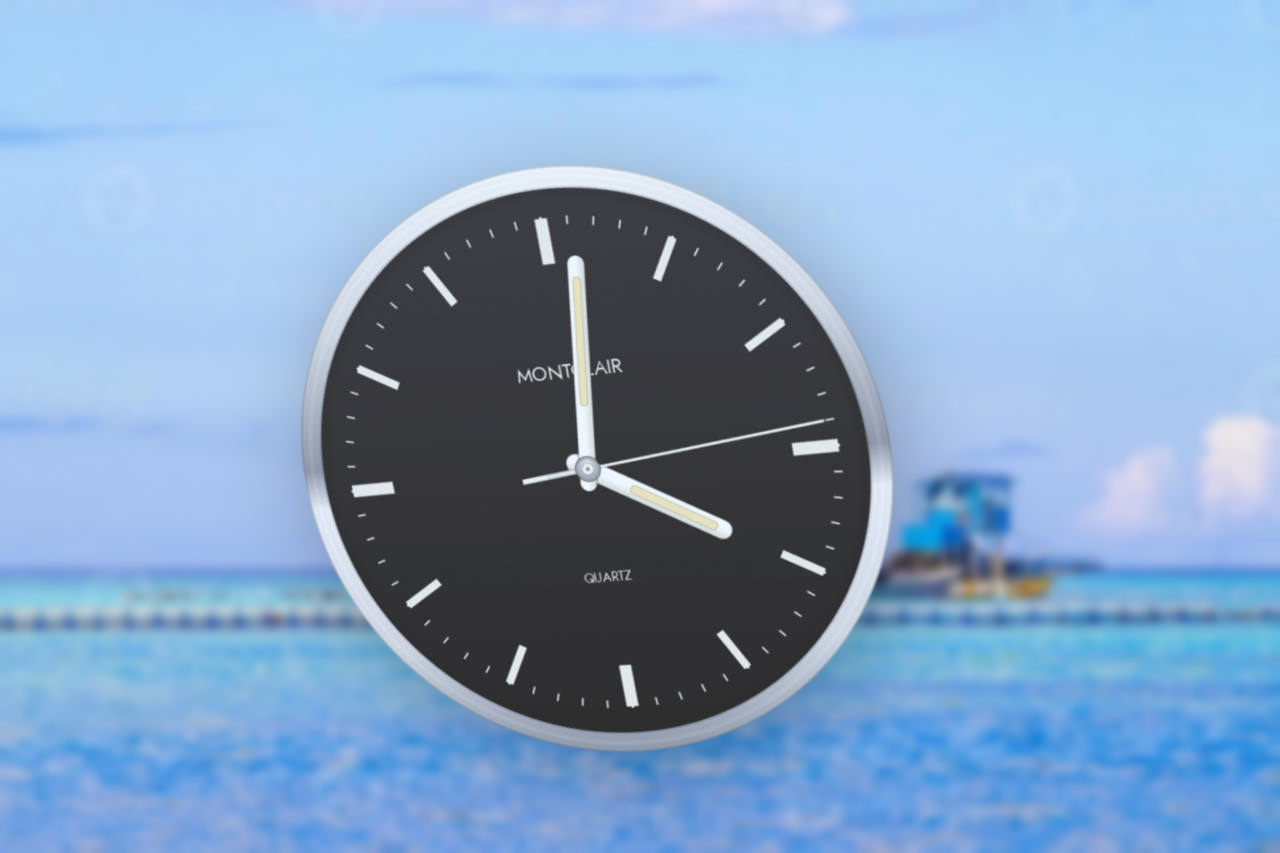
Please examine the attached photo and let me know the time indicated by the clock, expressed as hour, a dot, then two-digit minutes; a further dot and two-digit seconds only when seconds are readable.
4.01.14
